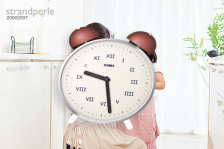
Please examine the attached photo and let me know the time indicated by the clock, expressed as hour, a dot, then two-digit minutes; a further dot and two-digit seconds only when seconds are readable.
9.28
